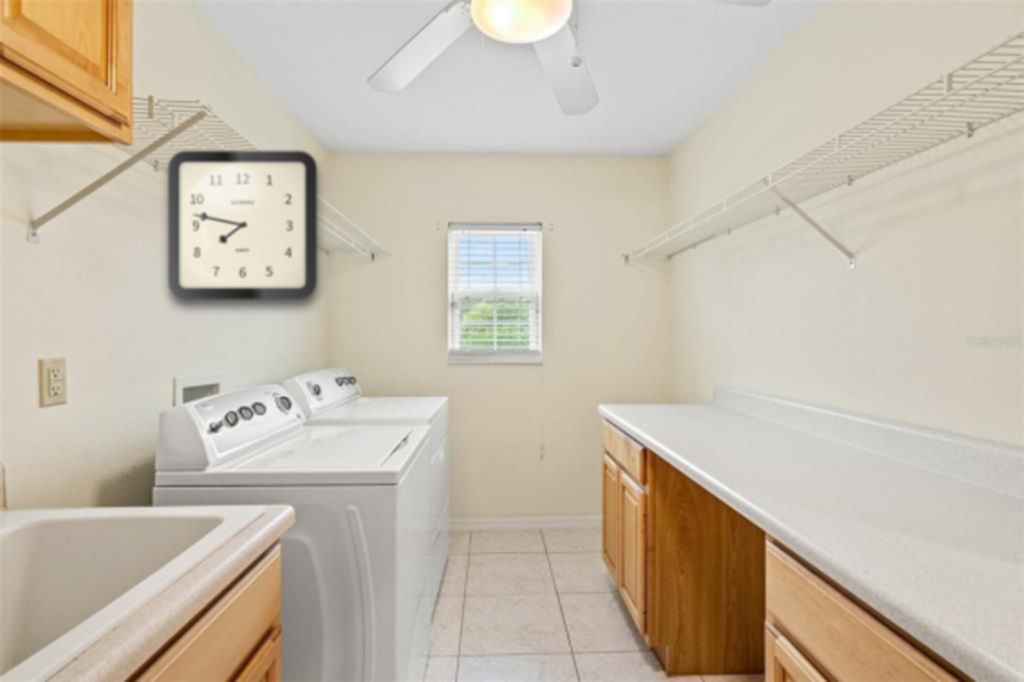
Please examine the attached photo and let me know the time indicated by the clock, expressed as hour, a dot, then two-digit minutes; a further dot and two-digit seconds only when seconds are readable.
7.47
